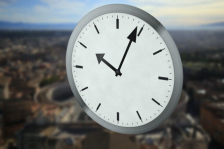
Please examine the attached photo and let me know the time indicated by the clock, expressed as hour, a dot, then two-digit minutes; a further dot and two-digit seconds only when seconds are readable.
10.04
